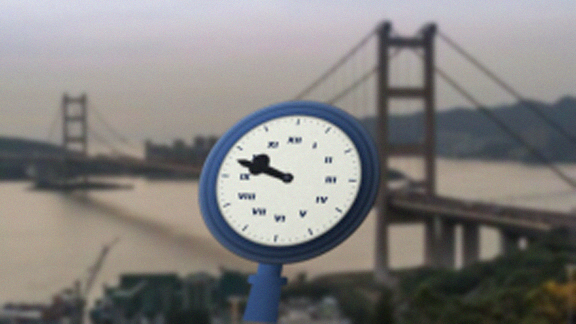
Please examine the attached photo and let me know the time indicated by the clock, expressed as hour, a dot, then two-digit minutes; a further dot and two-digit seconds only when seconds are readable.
9.48
